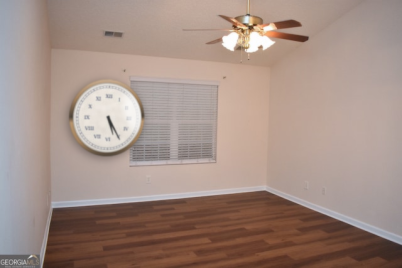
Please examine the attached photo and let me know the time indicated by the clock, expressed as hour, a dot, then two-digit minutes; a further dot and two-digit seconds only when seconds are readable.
5.25
